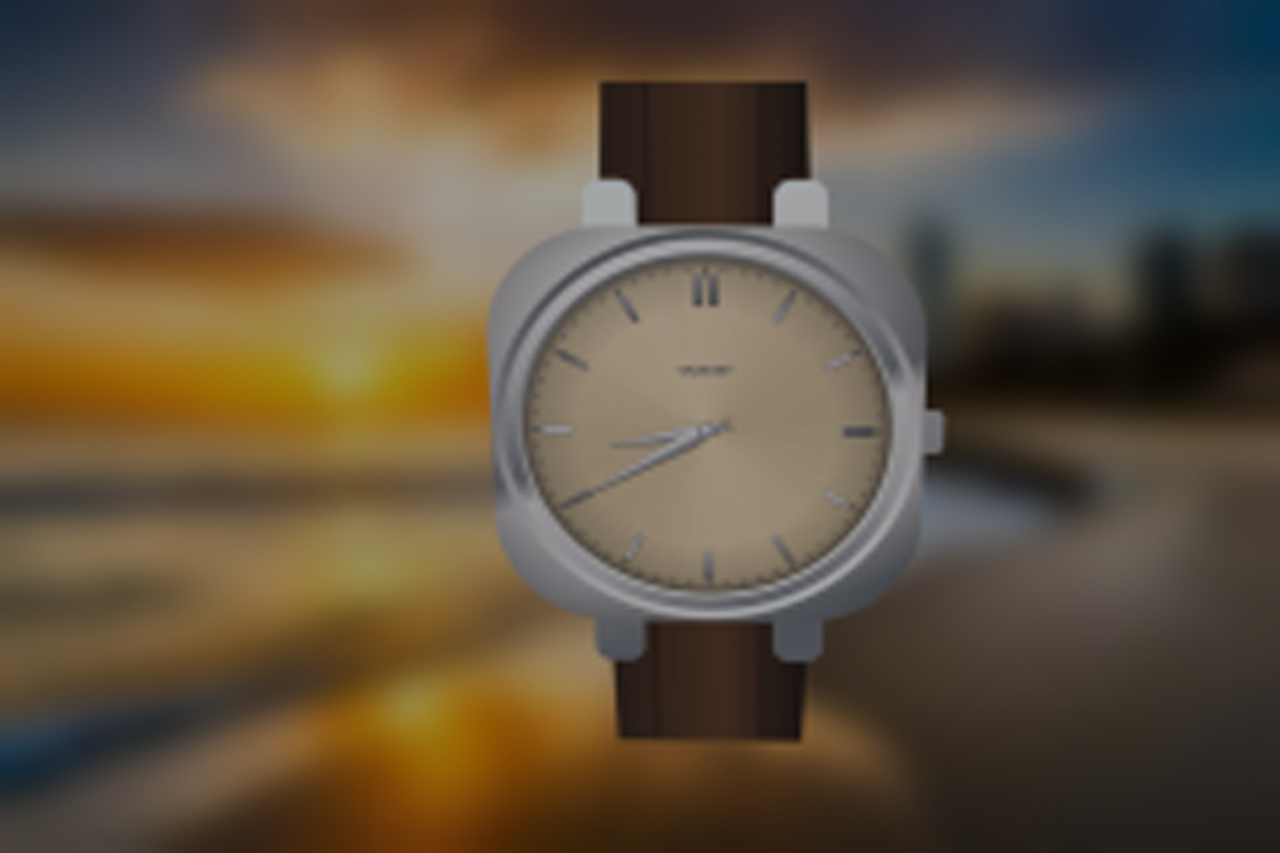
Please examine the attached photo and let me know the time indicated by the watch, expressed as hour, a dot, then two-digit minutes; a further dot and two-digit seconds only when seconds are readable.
8.40
